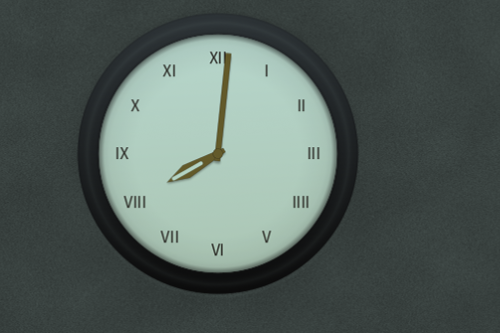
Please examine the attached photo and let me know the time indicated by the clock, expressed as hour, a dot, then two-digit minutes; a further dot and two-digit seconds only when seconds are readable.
8.01
